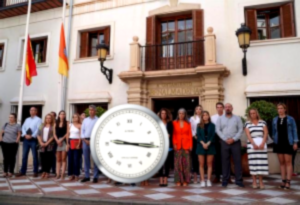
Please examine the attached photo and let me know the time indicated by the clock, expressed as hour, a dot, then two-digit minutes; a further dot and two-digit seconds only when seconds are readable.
9.16
